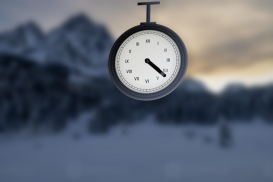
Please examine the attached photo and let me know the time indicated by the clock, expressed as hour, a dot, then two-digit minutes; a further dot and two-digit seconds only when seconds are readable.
4.22
